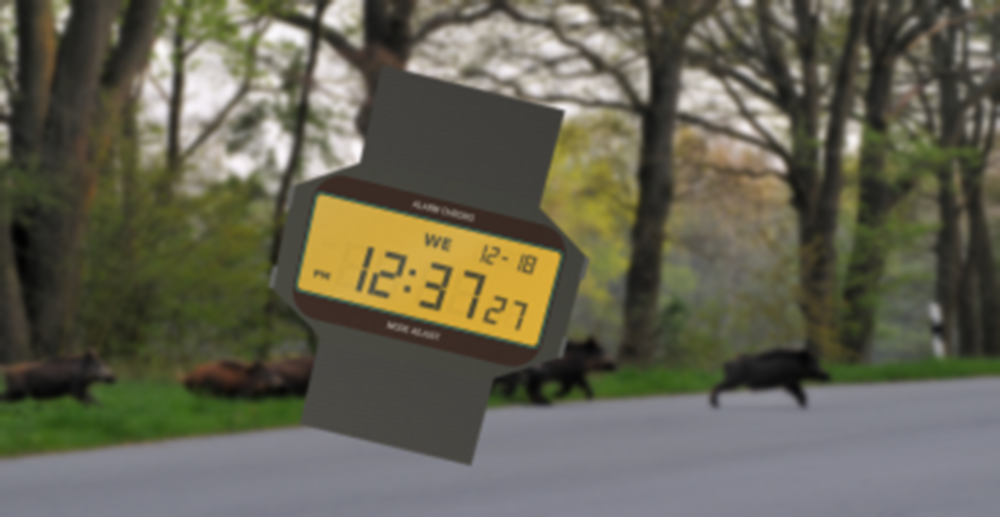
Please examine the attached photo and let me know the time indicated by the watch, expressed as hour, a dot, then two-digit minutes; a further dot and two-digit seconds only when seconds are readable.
12.37.27
